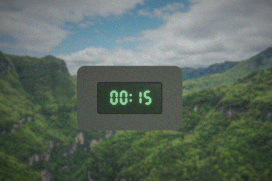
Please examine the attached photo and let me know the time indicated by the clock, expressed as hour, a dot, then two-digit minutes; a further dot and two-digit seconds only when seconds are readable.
0.15
